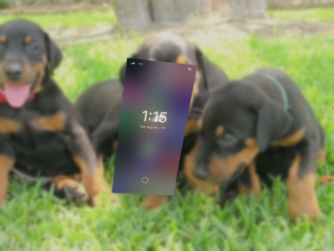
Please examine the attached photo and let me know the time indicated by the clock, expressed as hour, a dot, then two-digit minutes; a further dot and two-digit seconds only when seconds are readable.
1.15
